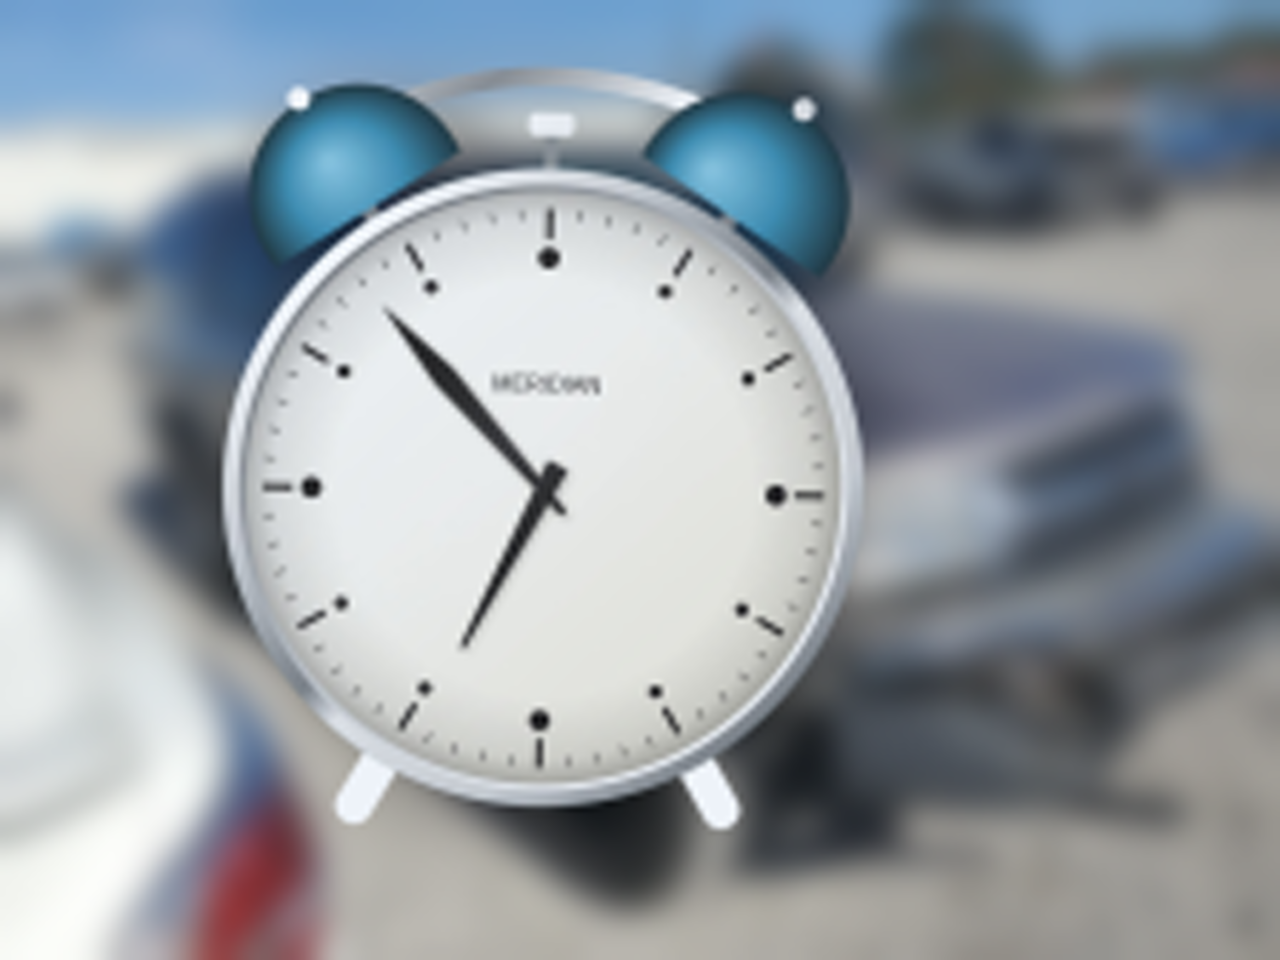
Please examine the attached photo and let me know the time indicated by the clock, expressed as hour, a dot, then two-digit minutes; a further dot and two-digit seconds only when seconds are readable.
6.53
